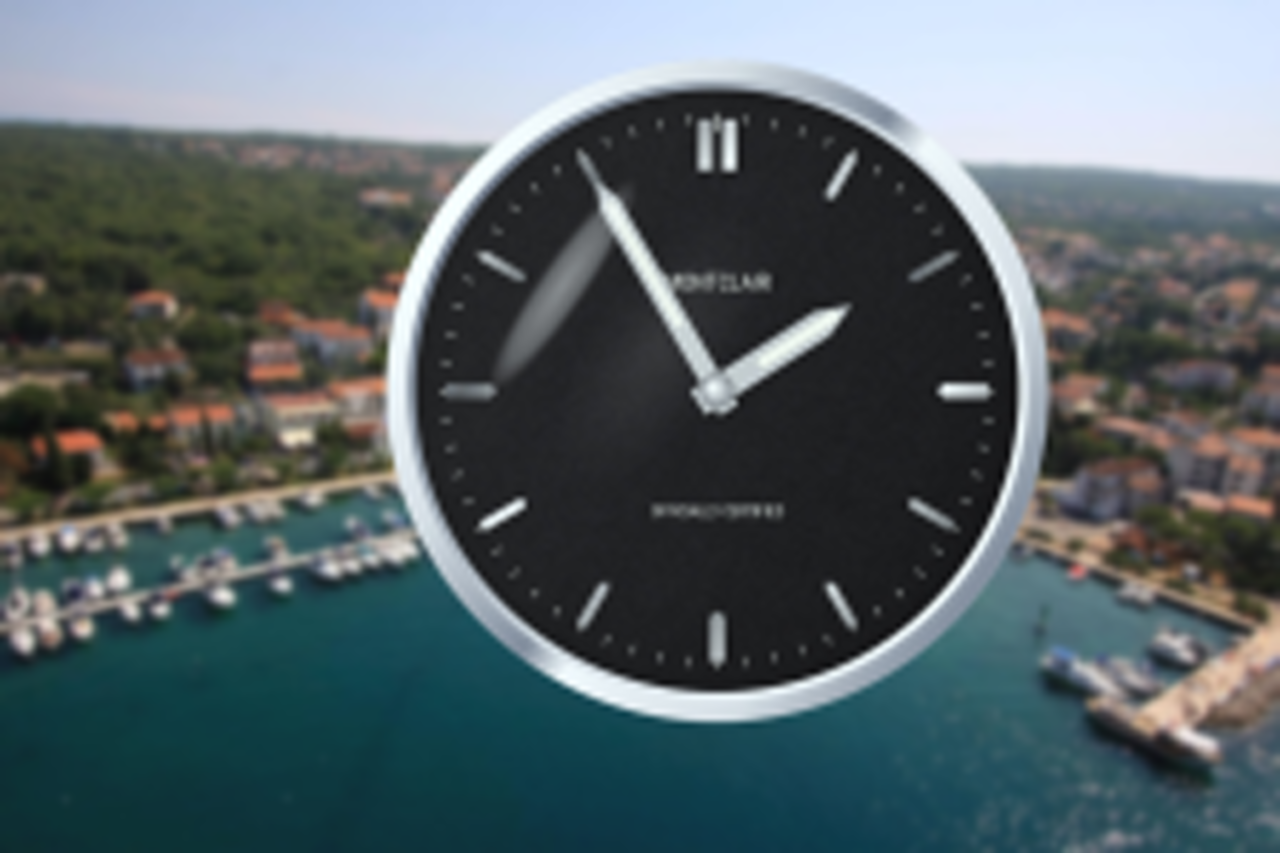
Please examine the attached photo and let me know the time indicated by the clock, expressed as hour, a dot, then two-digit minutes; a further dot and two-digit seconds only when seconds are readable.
1.55
